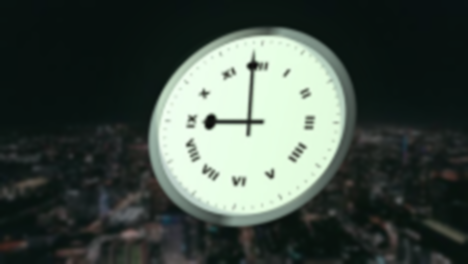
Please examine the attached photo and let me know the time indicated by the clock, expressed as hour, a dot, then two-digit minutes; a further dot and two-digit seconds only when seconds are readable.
8.59
